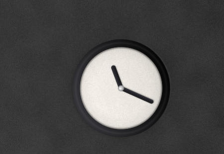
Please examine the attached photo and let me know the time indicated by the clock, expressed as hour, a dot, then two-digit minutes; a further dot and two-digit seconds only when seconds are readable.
11.19
